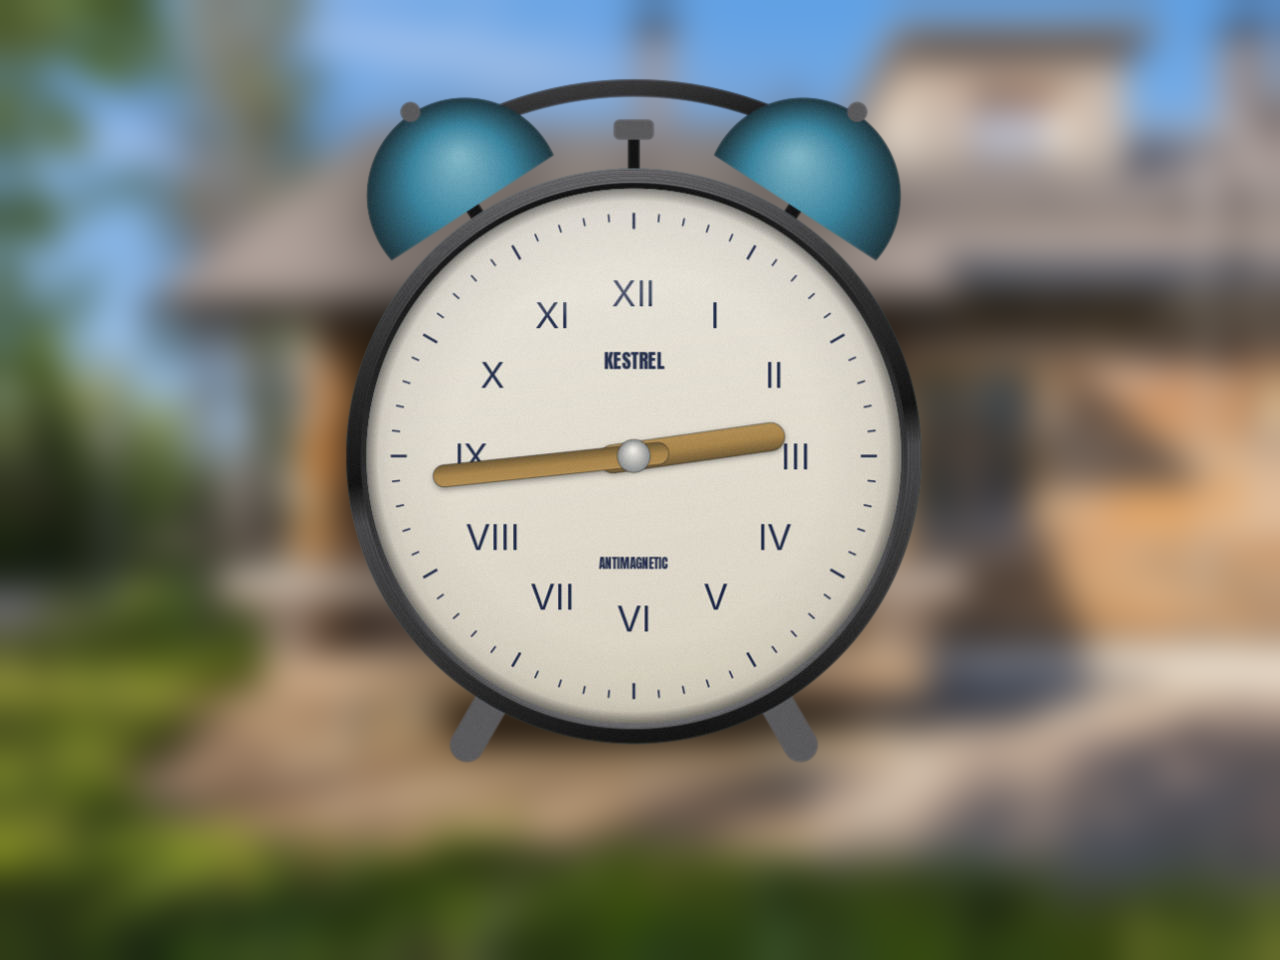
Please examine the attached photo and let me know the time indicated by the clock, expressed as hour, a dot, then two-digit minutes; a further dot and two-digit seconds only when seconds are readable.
2.44
